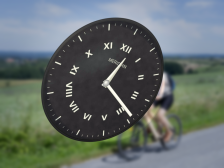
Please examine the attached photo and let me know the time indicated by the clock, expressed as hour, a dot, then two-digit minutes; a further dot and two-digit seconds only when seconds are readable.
12.19
